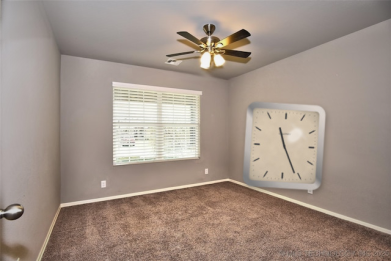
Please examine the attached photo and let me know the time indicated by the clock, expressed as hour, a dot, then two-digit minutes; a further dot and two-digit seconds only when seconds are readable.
11.26
